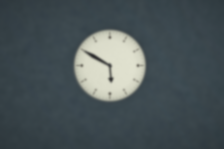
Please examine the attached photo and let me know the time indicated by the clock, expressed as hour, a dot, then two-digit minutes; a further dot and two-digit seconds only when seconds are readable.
5.50
